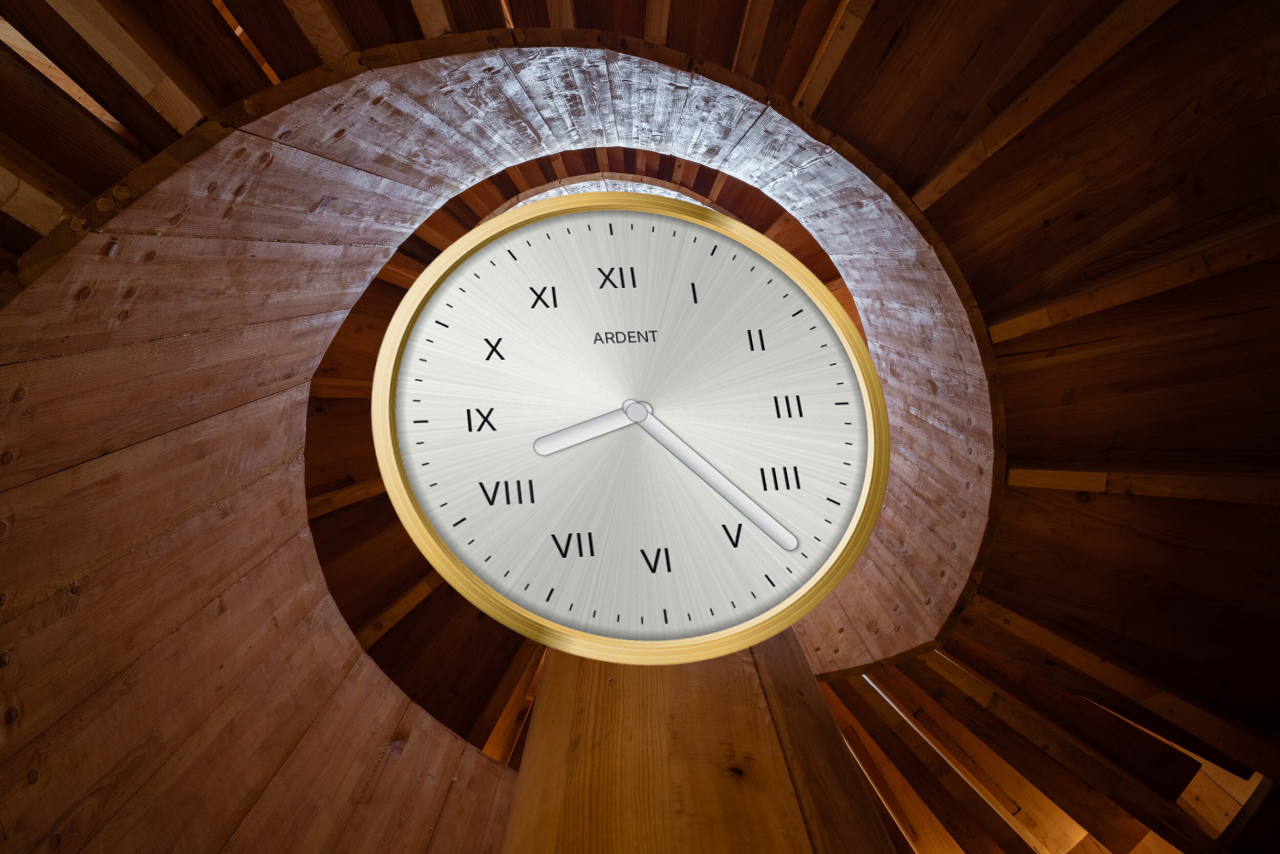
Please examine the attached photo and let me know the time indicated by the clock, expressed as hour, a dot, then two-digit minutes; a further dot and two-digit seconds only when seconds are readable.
8.23
